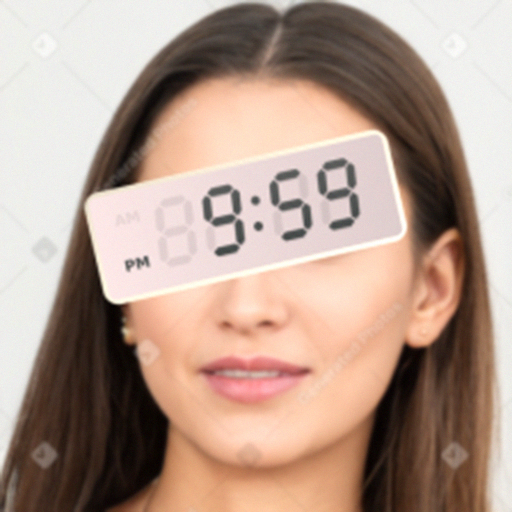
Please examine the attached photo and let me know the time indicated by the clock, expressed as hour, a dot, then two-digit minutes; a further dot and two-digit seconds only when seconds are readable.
9.59
